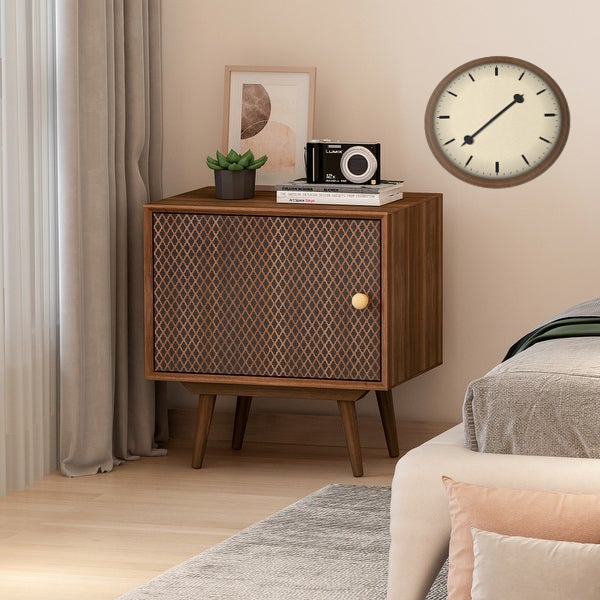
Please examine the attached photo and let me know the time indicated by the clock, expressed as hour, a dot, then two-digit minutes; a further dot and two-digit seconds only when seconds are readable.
1.38
